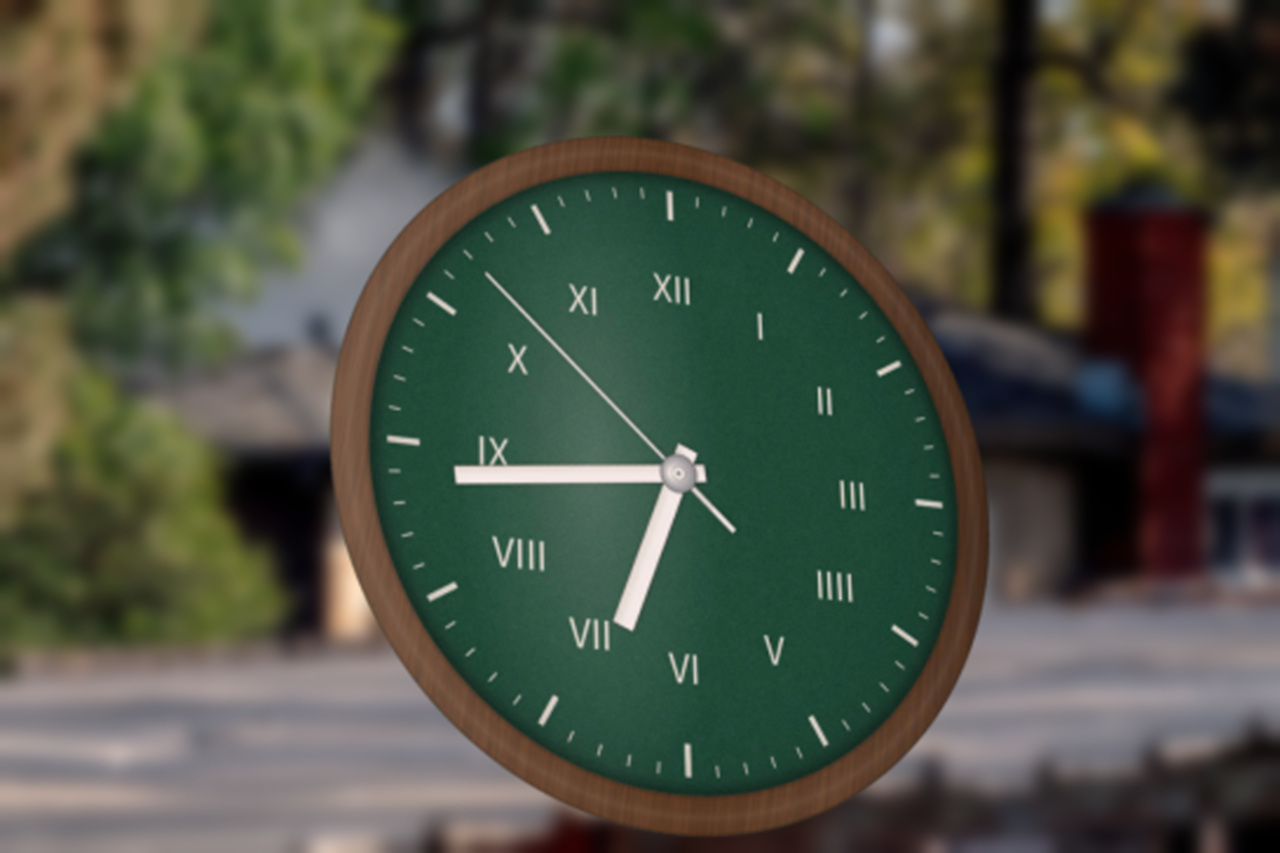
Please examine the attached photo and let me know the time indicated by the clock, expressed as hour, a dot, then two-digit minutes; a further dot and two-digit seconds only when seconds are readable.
6.43.52
